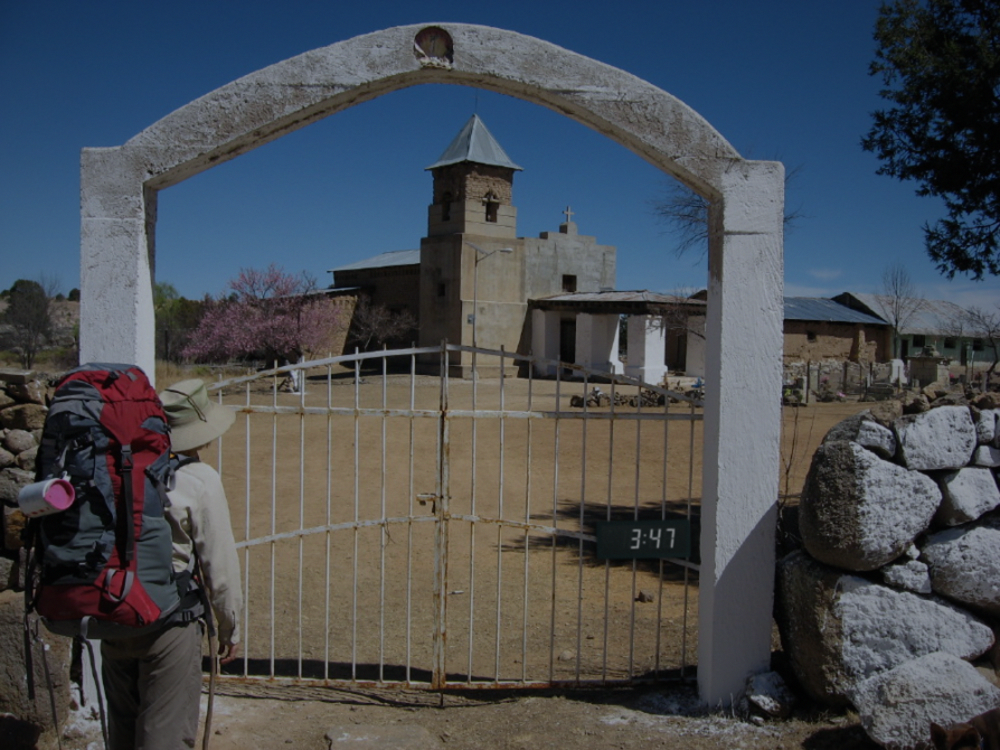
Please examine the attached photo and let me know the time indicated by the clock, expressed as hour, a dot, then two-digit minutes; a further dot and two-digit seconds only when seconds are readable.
3.47
